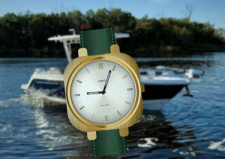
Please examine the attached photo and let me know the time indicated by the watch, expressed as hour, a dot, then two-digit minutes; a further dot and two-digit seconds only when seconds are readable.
9.04
